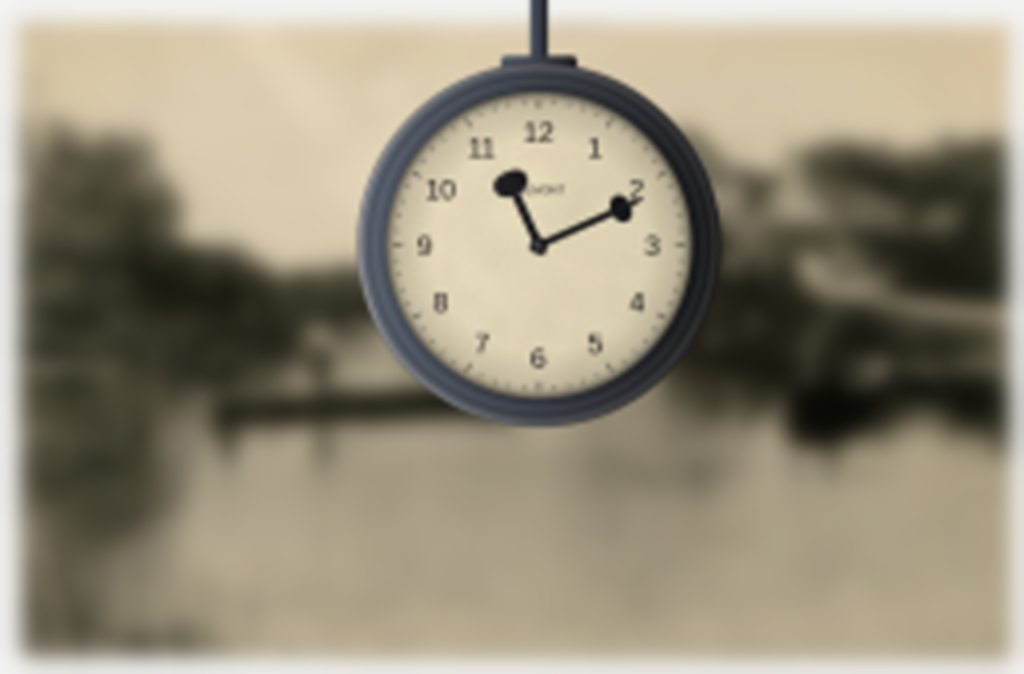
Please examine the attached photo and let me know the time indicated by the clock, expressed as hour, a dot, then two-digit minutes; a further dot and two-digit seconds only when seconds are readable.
11.11
